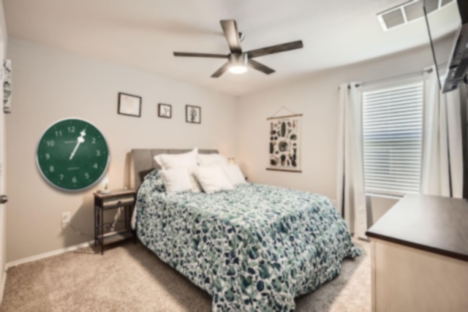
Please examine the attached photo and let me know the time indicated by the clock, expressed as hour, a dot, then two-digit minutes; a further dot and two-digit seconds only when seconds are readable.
1.05
